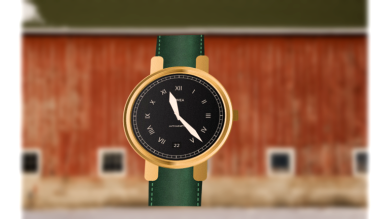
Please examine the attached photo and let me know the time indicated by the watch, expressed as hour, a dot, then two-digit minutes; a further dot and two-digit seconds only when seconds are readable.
11.23
